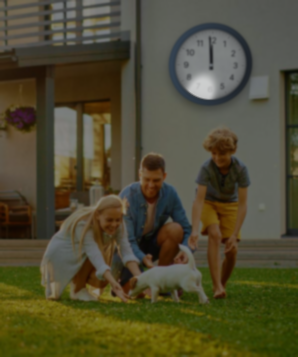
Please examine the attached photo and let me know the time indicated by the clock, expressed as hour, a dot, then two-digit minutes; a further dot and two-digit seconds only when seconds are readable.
11.59
